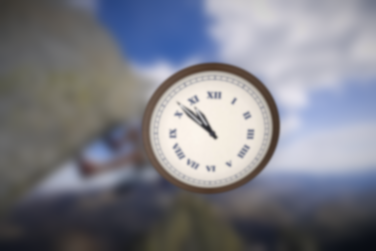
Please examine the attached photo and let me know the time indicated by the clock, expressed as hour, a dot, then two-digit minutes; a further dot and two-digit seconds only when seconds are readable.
10.52
